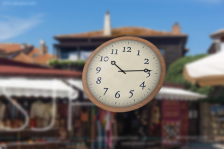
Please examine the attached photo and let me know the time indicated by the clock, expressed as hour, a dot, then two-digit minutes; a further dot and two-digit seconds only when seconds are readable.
10.14
